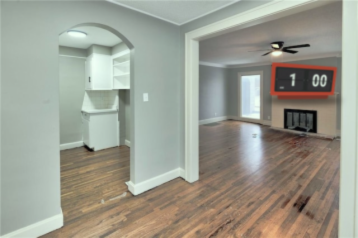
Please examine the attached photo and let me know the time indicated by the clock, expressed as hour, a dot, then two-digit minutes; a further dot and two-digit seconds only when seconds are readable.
1.00
